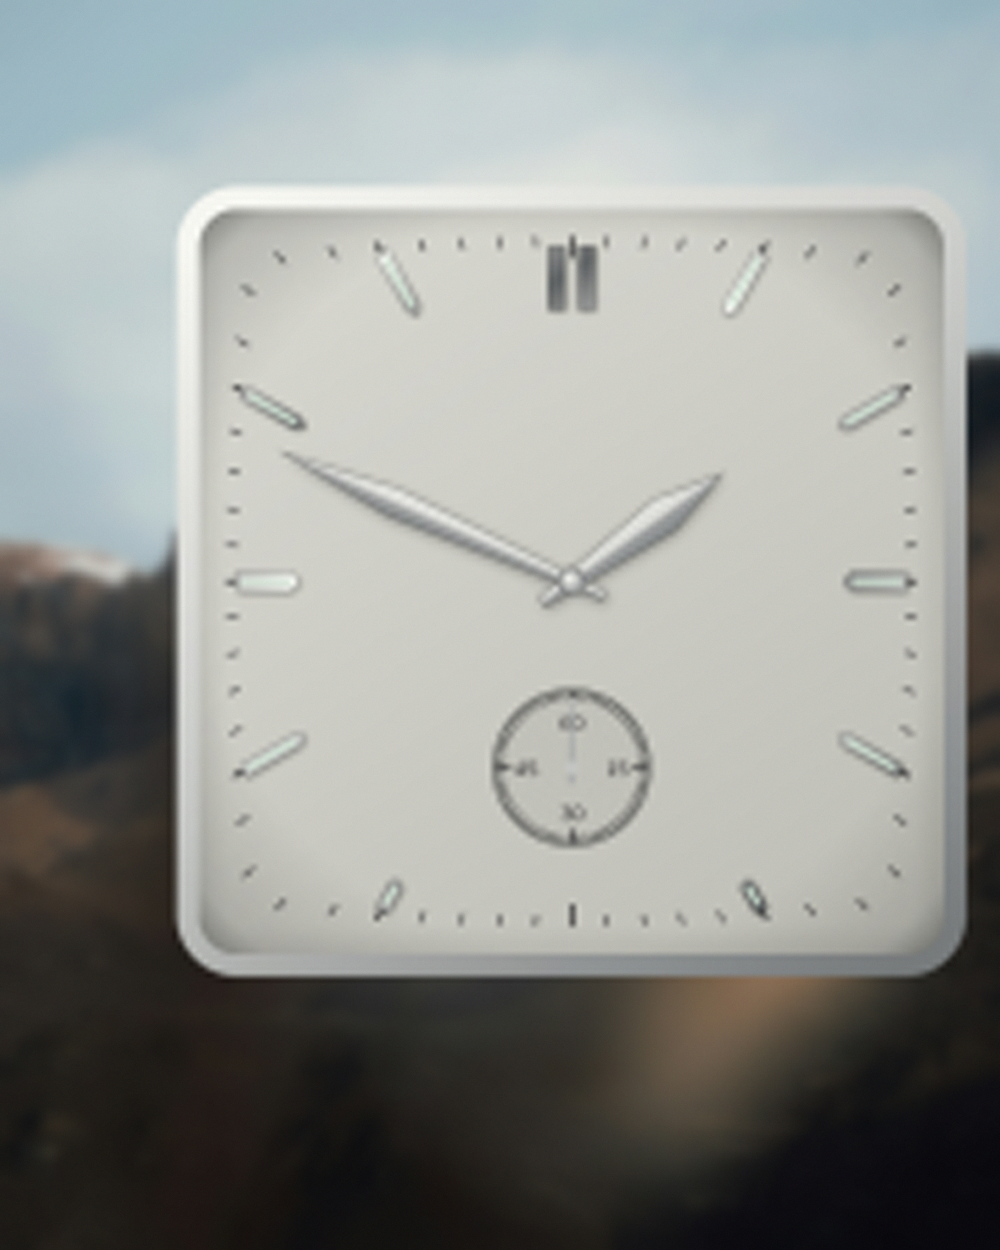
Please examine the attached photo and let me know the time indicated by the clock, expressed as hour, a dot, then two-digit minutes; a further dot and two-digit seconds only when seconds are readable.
1.49
